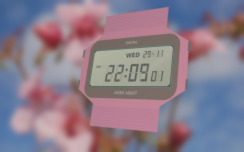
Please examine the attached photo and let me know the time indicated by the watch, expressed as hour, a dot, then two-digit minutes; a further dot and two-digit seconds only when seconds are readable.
22.09.01
